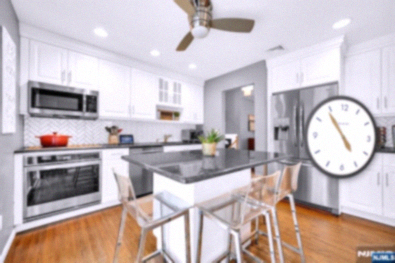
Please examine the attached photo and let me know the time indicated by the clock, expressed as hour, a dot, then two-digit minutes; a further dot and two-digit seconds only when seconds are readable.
4.54
